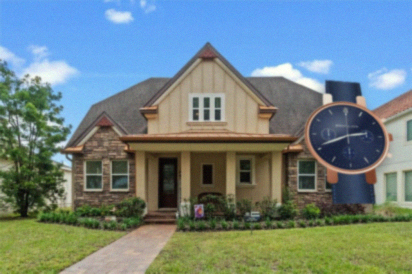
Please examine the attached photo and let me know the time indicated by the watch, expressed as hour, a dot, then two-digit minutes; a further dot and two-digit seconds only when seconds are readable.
2.41
